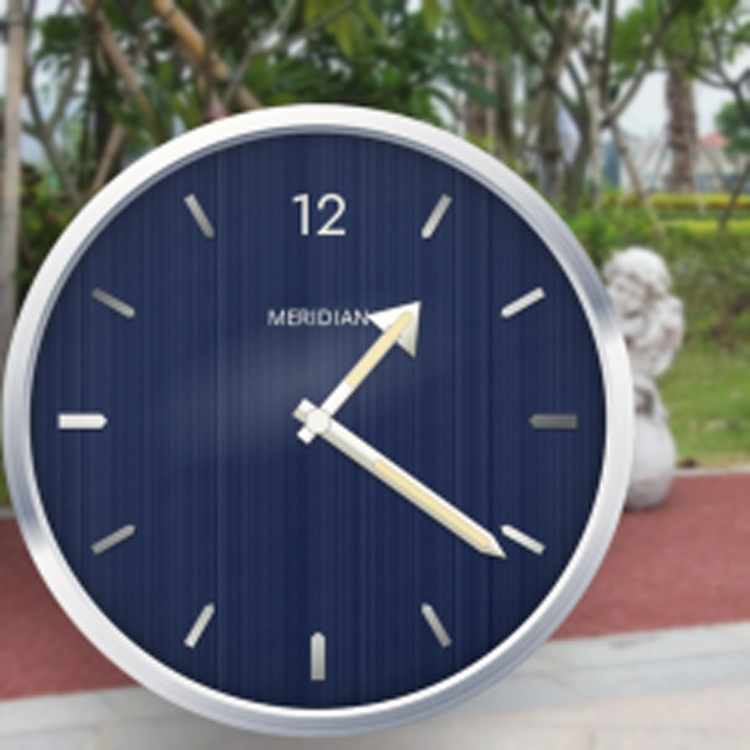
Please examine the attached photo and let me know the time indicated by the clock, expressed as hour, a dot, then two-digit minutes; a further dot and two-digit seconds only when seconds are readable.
1.21
